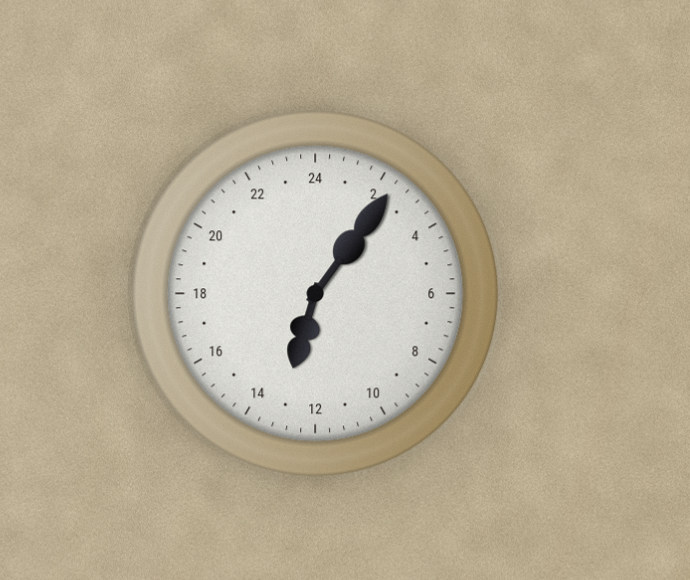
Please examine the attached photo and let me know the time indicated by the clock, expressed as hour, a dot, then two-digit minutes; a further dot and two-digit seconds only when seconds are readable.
13.06
